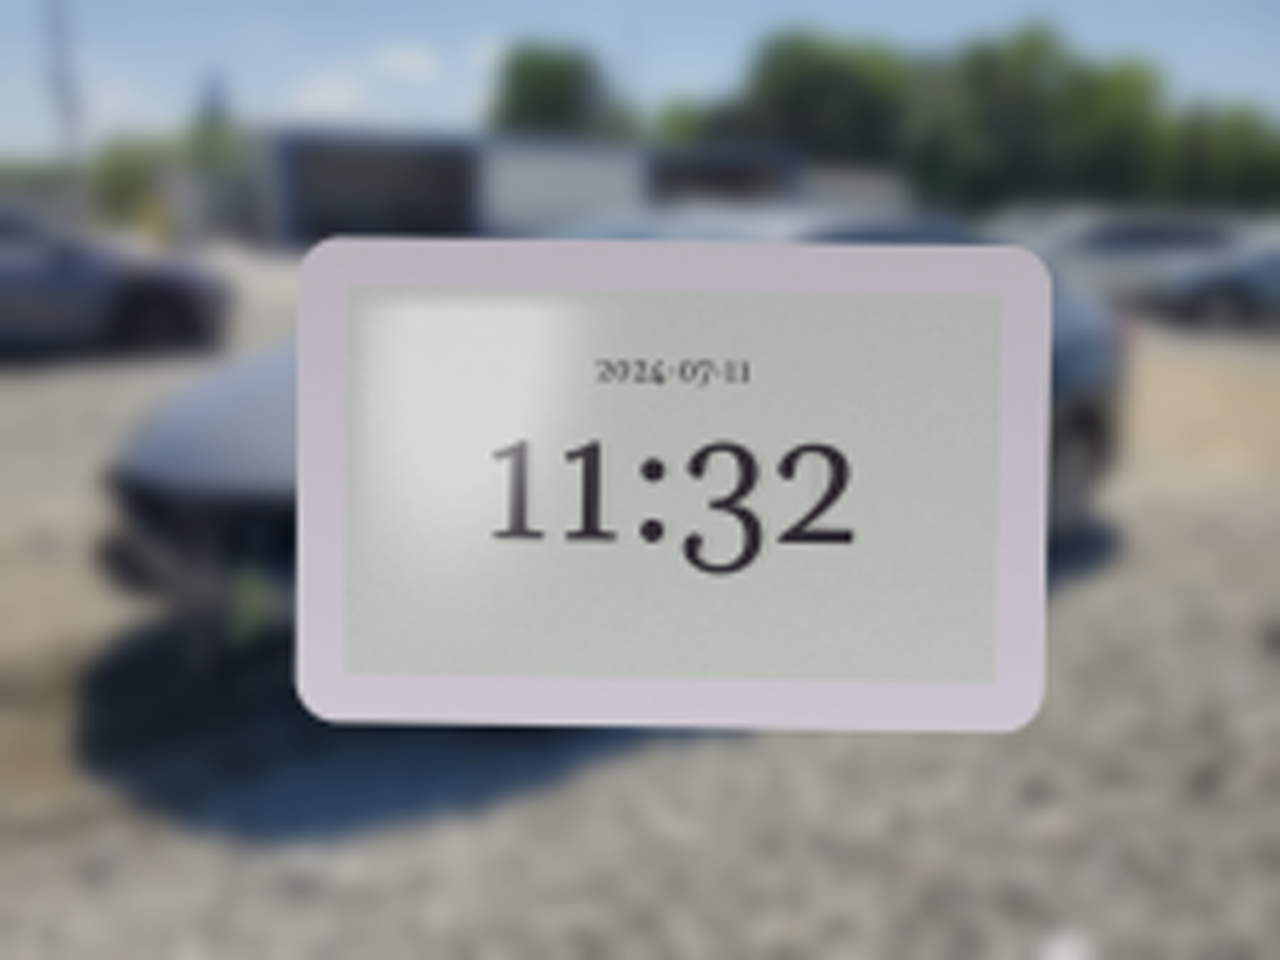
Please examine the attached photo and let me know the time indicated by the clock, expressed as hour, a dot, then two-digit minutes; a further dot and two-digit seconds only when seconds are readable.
11.32
